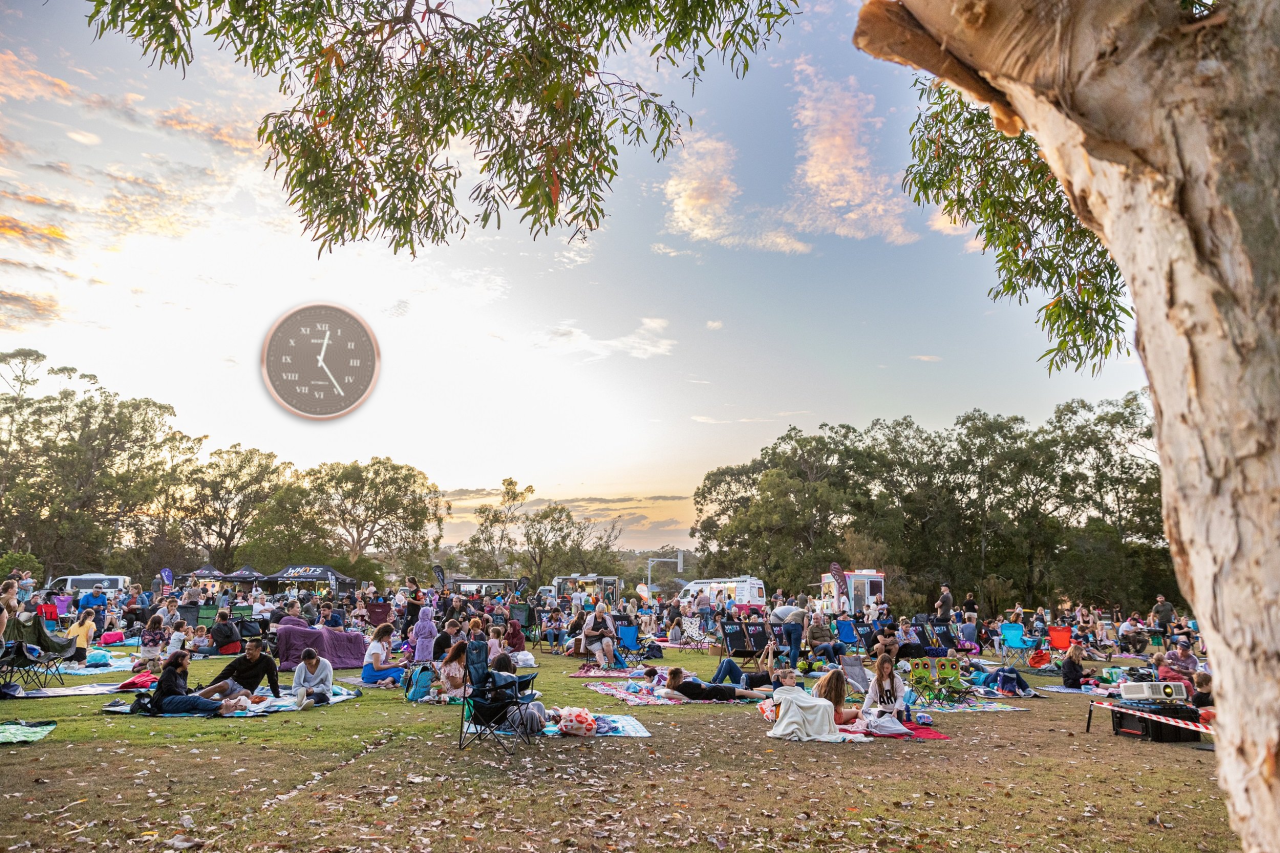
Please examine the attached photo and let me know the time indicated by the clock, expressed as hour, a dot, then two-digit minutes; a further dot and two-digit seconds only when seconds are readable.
12.24
